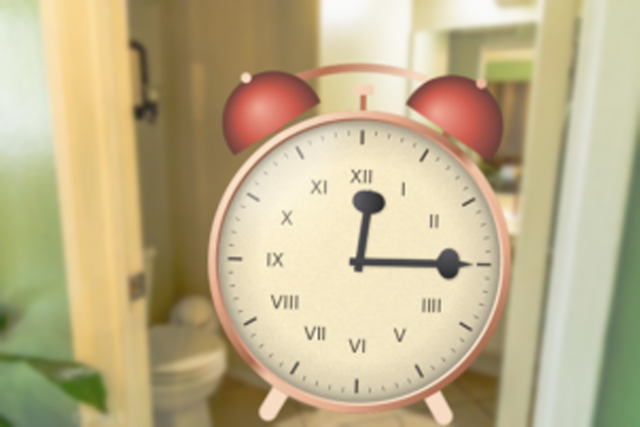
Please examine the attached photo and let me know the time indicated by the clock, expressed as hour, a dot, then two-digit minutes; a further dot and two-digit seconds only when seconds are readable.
12.15
